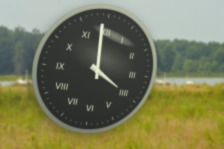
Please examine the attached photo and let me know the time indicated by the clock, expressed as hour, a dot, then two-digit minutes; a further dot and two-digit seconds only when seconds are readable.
3.59
